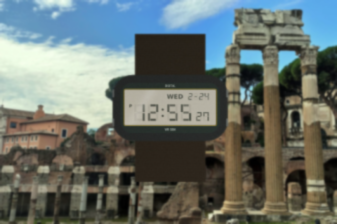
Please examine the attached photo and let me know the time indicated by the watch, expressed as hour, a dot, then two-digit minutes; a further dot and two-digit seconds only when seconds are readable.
12.55
